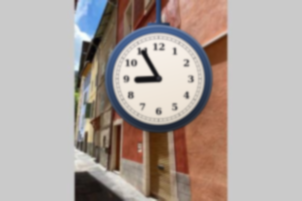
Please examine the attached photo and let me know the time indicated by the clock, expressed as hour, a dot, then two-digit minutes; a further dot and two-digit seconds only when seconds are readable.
8.55
